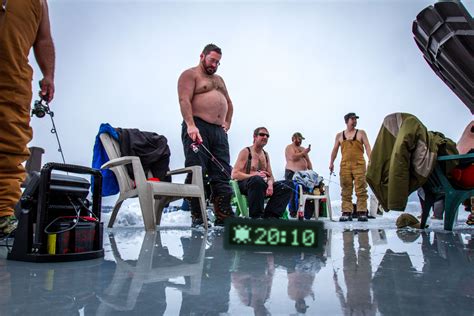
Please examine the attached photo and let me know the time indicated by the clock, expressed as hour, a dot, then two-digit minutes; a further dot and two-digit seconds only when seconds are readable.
20.10
